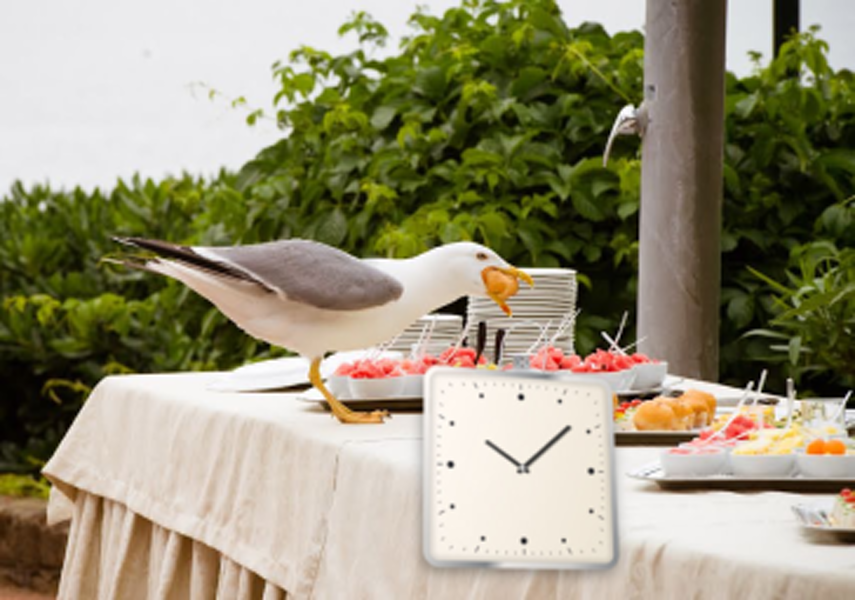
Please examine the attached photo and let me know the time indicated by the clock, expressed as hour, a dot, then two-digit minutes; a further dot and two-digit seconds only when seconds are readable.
10.08
